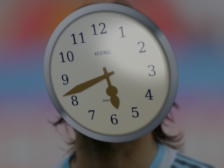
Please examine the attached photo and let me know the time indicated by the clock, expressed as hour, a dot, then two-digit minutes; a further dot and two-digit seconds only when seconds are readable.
5.42
